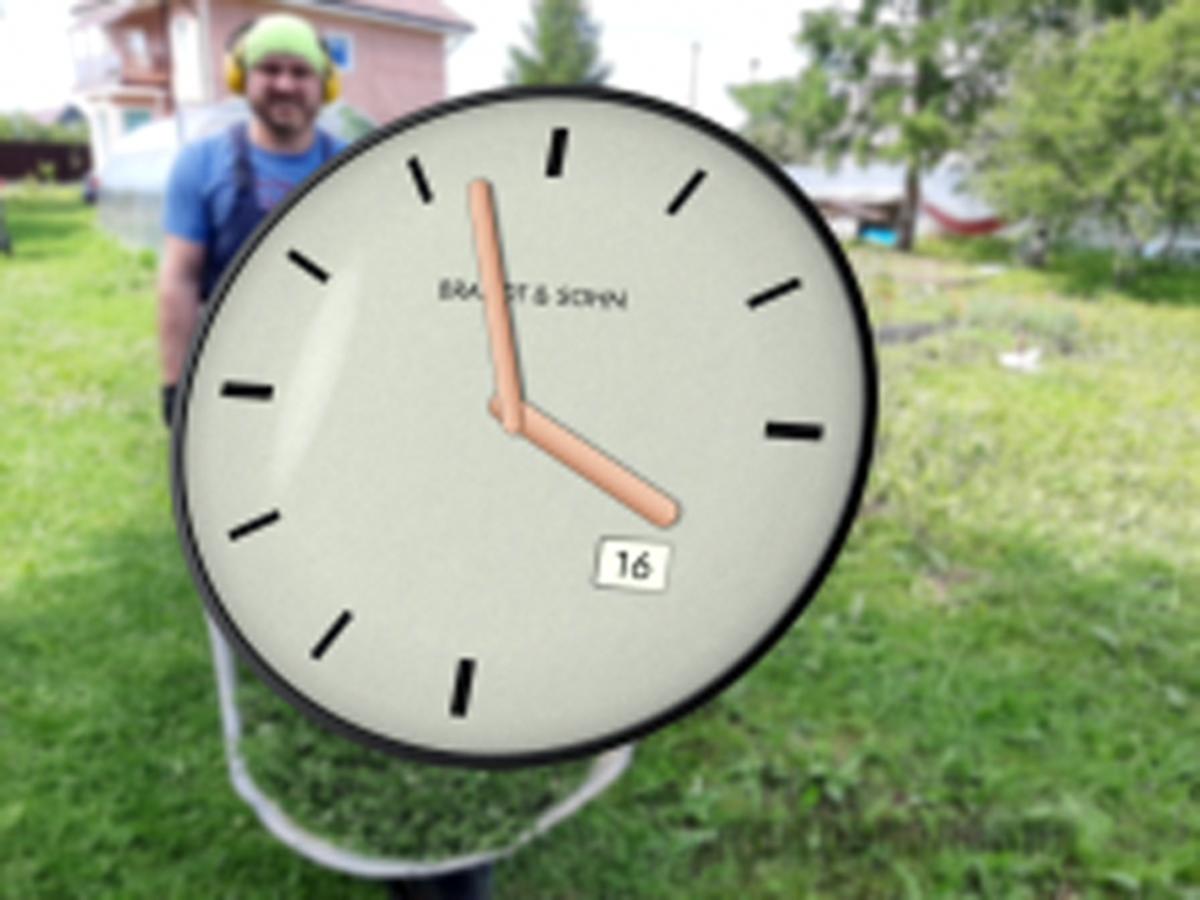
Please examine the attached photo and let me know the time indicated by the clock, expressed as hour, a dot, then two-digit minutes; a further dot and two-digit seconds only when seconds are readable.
3.57
